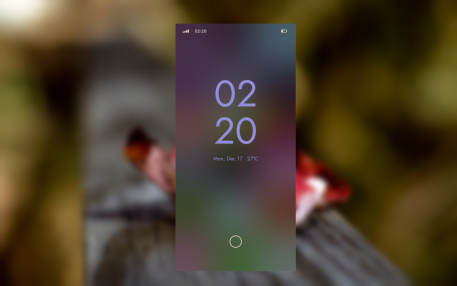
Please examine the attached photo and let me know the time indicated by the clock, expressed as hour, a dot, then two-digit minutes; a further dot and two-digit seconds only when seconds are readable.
2.20
